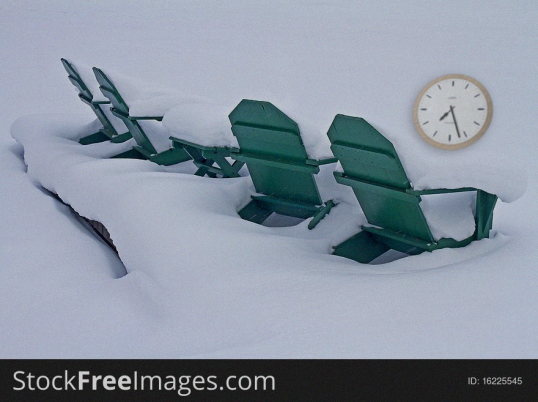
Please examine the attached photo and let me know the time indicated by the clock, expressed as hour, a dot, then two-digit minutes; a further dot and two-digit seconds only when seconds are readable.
7.27
